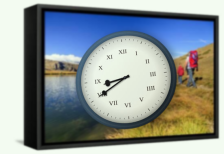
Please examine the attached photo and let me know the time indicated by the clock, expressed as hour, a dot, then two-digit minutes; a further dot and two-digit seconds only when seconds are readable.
8.40
